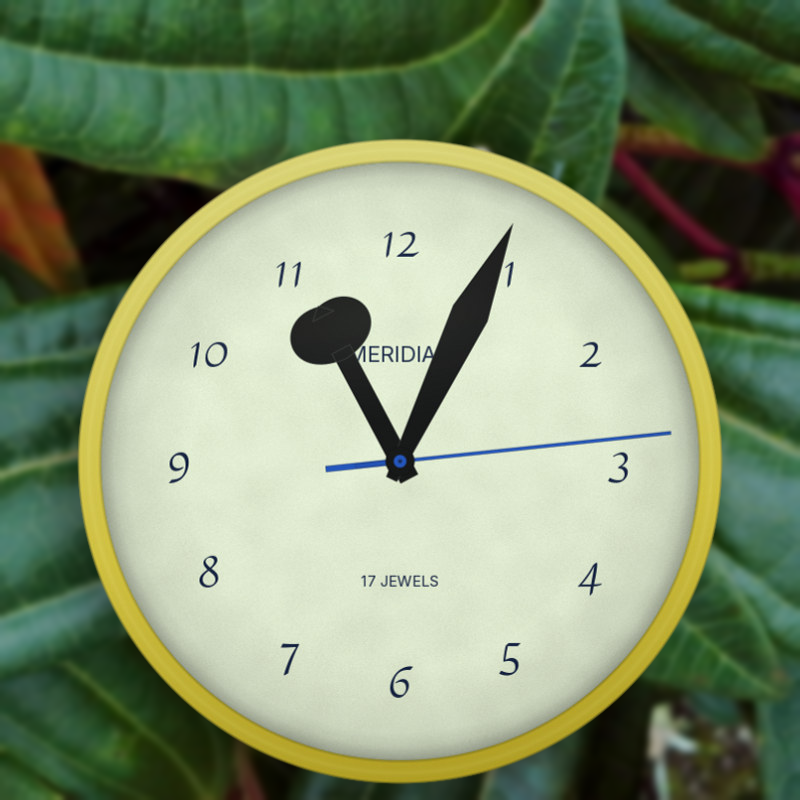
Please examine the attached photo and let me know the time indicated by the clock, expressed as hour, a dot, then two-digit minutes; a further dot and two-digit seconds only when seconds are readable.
11.04.14
